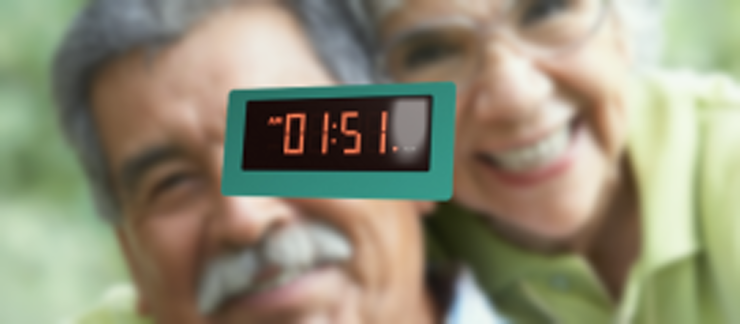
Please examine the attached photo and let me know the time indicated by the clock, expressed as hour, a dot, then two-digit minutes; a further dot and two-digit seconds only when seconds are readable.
1.51
